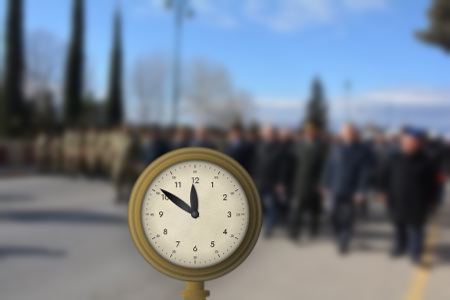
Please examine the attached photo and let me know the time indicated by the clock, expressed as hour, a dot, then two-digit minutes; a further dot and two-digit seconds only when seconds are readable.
11.51
